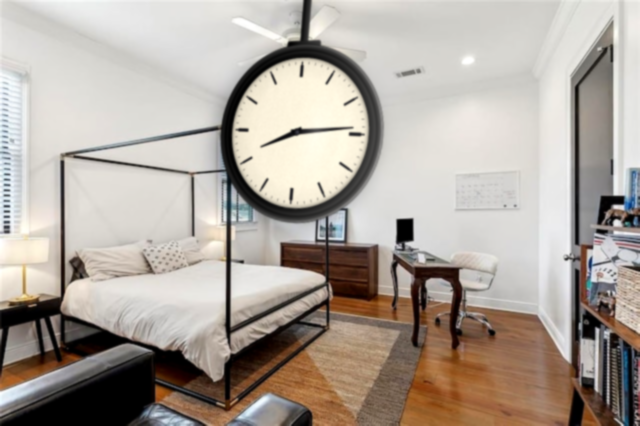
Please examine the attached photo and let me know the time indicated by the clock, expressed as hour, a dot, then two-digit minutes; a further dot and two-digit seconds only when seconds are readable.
8.14
